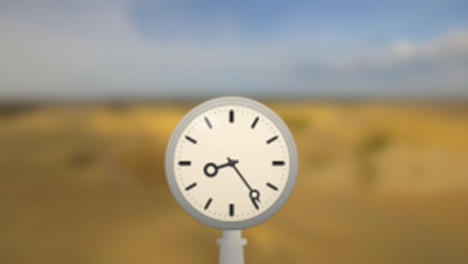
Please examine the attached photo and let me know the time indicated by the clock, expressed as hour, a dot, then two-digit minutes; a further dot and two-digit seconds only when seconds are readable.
8.24
